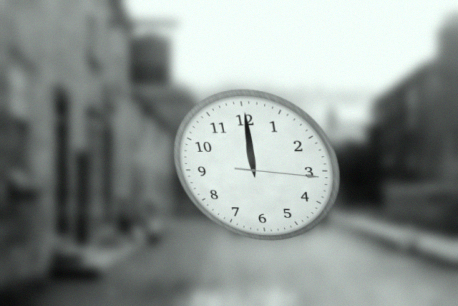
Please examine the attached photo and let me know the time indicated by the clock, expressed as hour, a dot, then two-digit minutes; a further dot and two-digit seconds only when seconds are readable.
12.00.16
